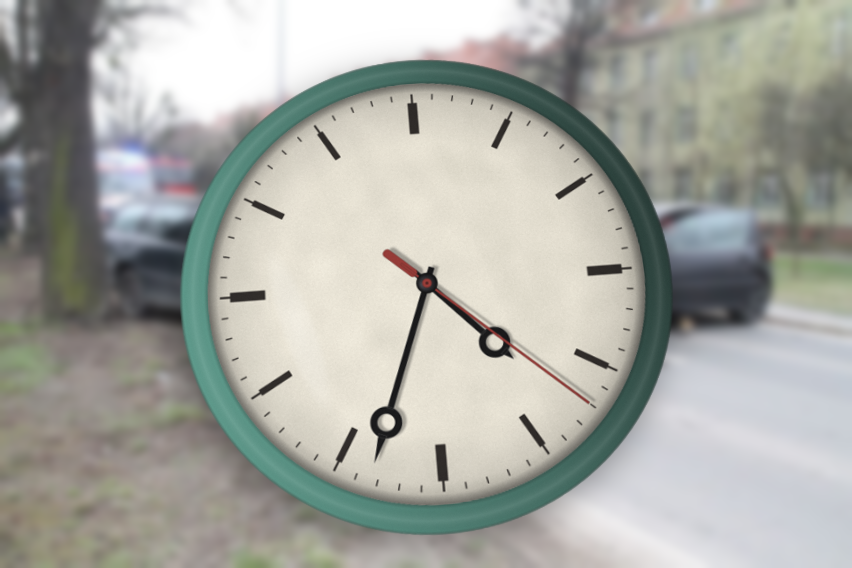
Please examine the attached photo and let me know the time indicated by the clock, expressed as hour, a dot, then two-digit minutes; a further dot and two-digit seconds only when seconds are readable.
4.33.22
